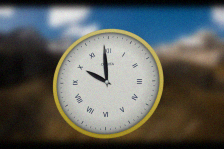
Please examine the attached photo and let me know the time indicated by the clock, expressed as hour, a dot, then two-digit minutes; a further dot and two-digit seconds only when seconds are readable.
9.59
